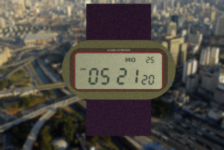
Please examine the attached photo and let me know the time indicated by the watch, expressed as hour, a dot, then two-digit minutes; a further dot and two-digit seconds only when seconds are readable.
5.21.20
